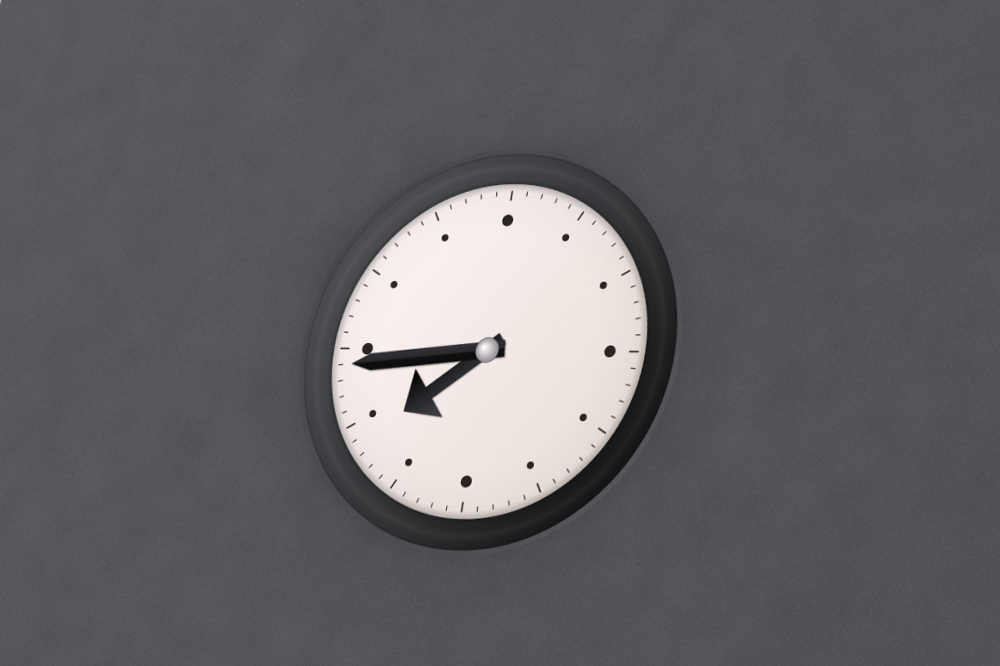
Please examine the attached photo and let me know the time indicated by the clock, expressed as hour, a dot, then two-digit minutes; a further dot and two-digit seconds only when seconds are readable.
7.44
